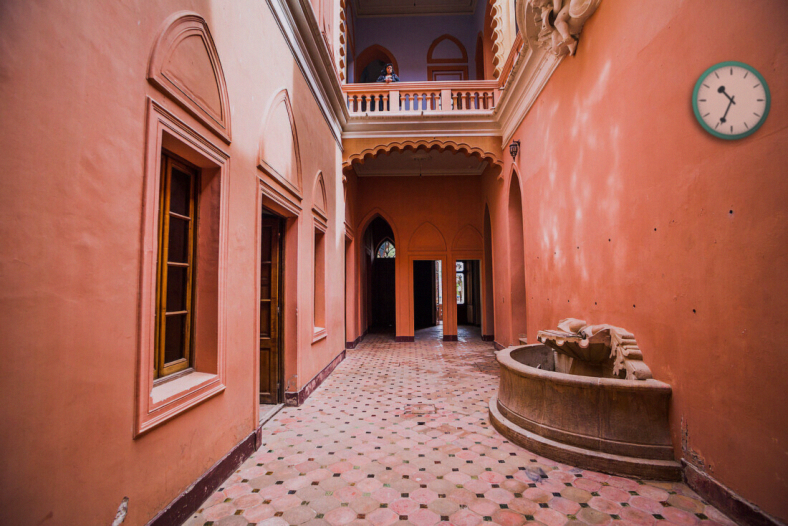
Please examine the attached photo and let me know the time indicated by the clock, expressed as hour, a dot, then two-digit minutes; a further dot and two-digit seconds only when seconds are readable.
10.34
